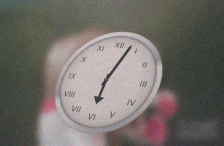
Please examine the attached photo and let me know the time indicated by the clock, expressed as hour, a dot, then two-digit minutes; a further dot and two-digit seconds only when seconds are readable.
6.03
